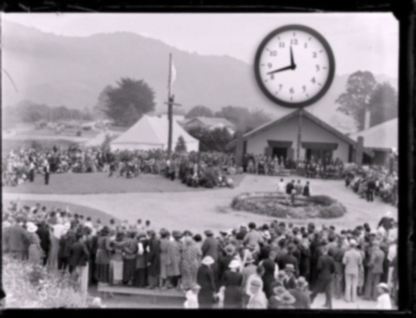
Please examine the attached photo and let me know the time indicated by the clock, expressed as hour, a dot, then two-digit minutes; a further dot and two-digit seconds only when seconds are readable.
11.42
